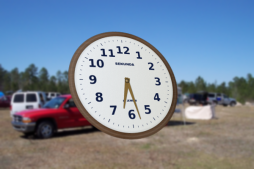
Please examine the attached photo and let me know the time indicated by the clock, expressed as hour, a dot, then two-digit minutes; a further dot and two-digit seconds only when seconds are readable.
6.28
